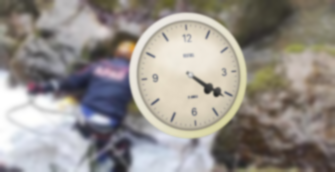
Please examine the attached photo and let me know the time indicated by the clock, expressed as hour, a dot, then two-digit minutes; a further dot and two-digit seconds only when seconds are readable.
4.21
